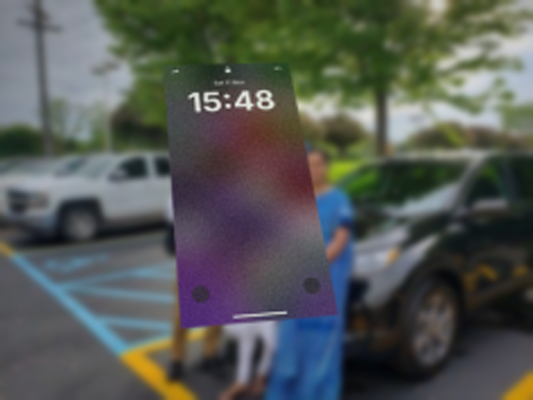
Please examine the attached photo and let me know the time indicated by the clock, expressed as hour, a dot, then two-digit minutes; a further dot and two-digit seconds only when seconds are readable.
15.48
